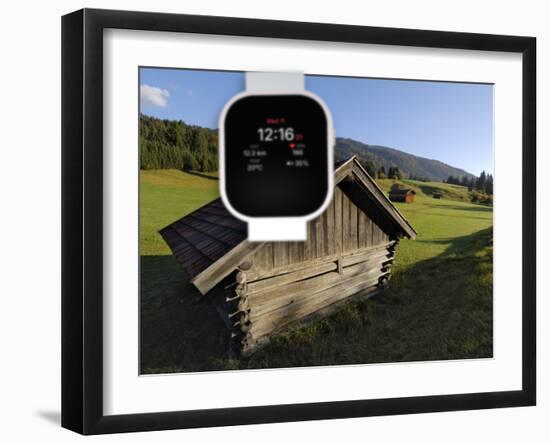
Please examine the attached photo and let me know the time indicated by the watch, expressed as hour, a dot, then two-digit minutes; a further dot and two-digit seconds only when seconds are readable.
12.16
